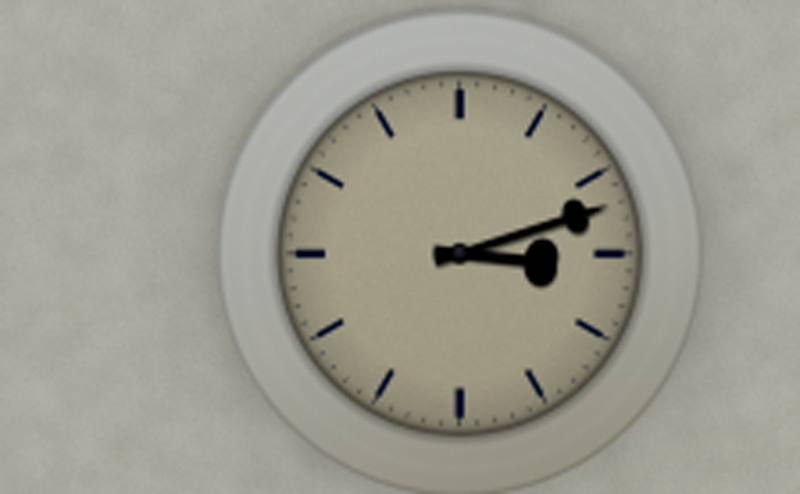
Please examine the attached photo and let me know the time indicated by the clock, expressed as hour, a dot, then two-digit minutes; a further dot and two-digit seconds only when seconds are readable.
3.12
